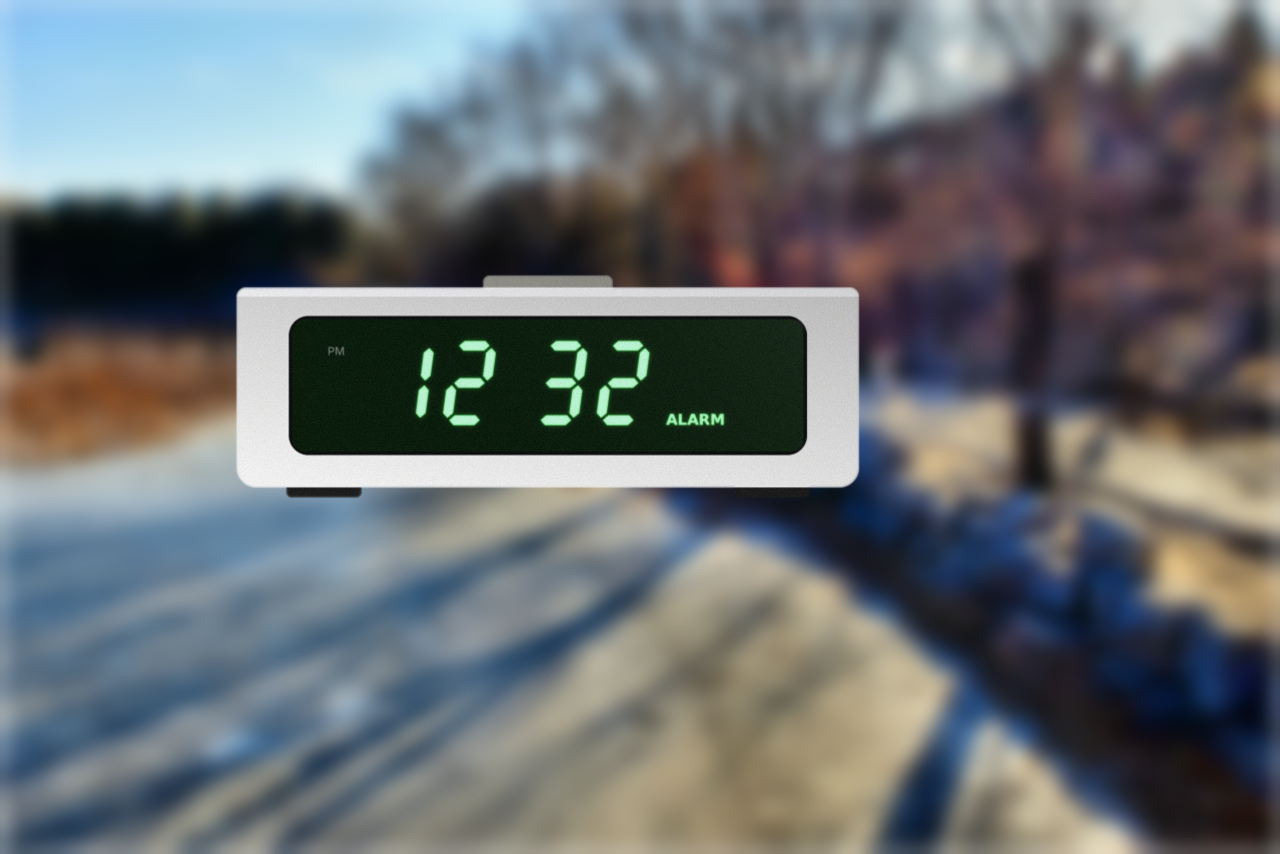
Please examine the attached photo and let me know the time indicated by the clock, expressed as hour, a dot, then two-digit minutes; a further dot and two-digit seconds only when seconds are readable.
12.32
